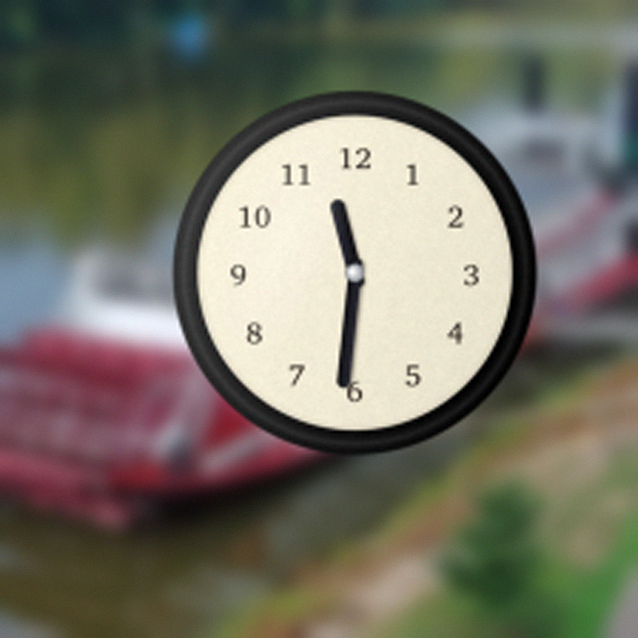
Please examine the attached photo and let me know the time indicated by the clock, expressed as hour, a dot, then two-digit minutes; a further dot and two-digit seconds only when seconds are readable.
11.31
